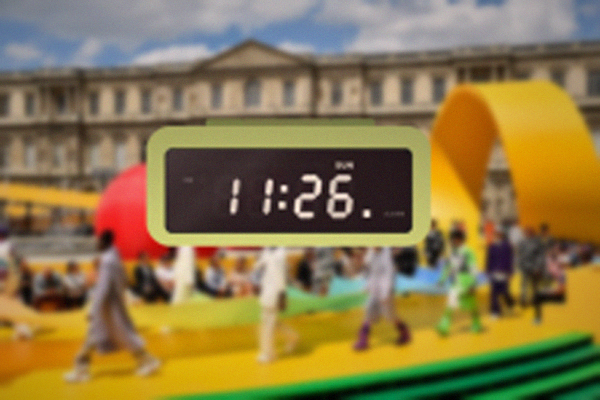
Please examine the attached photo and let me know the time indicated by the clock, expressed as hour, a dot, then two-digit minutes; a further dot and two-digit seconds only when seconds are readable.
11.26
